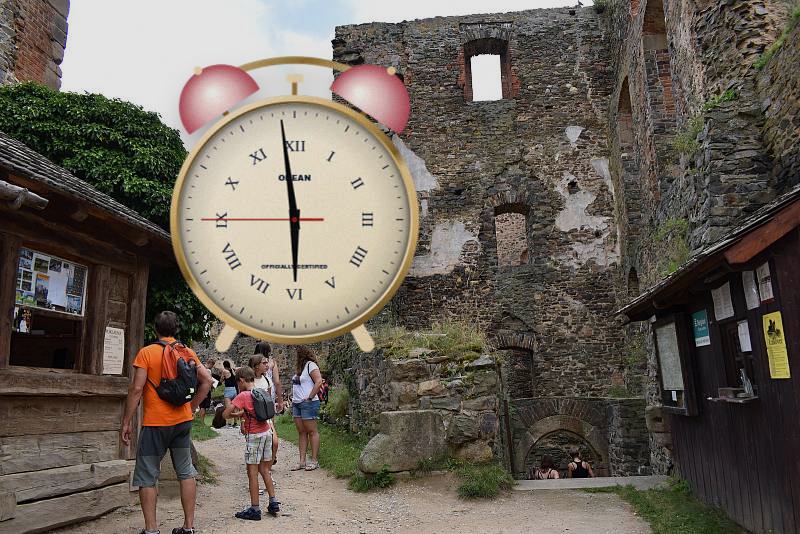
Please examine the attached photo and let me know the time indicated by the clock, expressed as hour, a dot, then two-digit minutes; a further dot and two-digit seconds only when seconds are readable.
5.58.45
